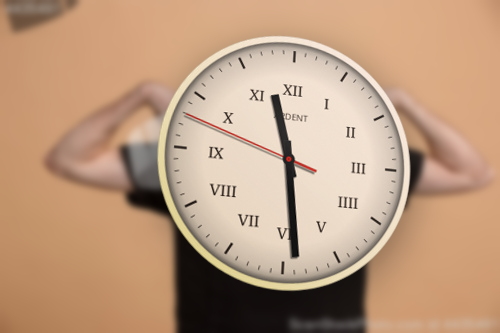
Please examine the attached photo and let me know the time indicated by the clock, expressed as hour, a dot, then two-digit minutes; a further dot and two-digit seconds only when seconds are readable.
11.28.48
